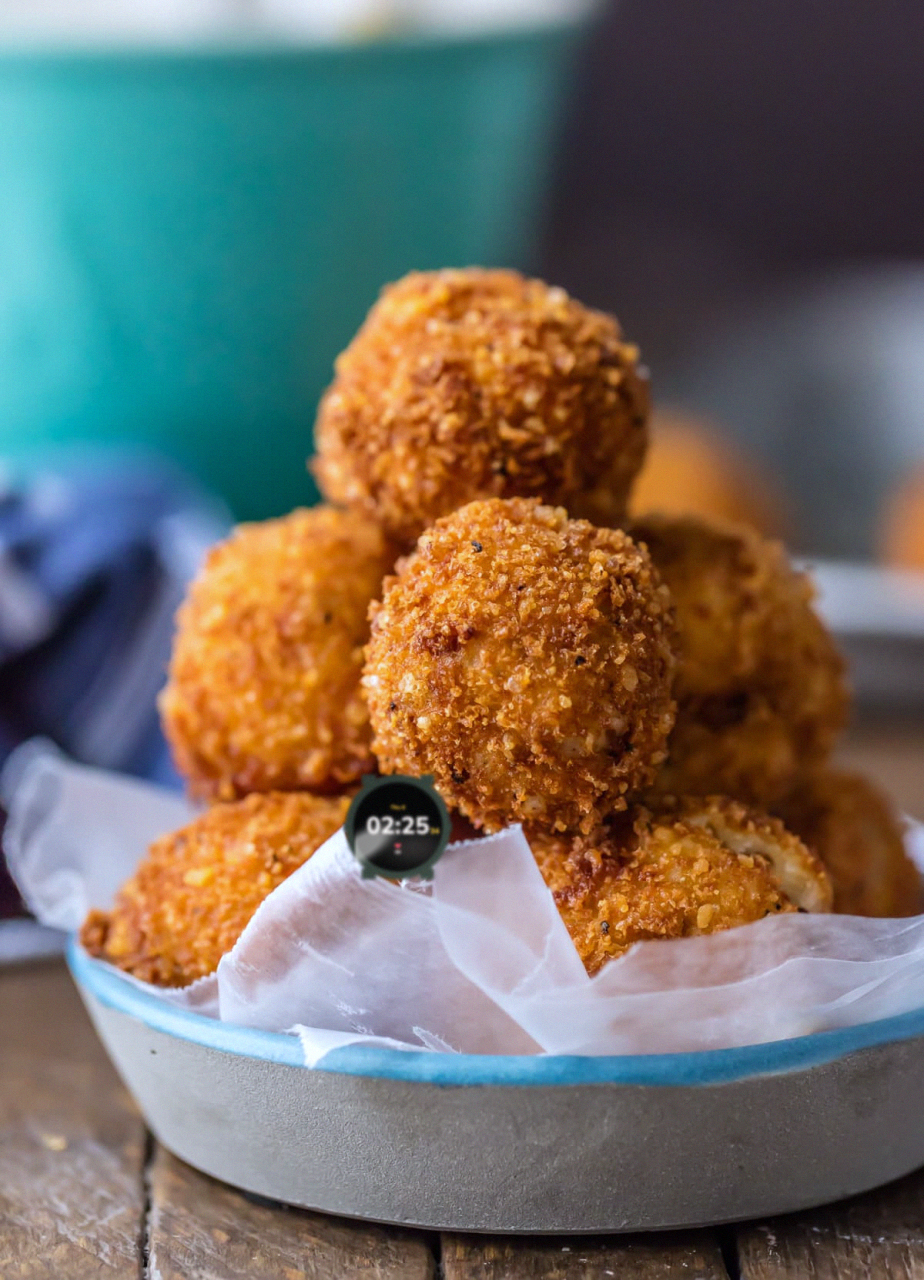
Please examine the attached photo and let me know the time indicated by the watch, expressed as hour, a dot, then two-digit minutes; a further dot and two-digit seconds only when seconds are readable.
2.25
